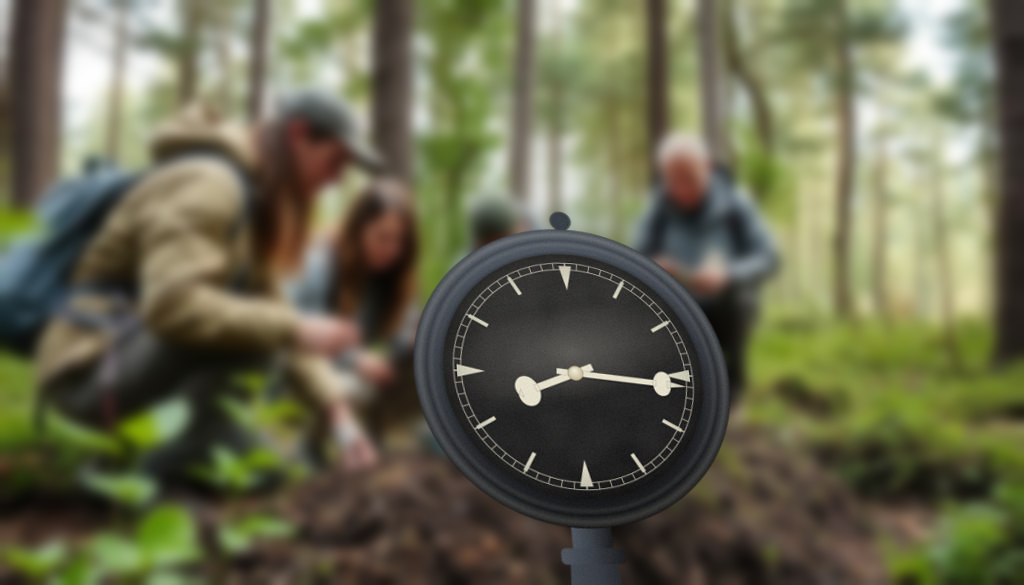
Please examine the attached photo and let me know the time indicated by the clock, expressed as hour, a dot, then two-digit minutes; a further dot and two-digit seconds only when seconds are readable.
8.16
